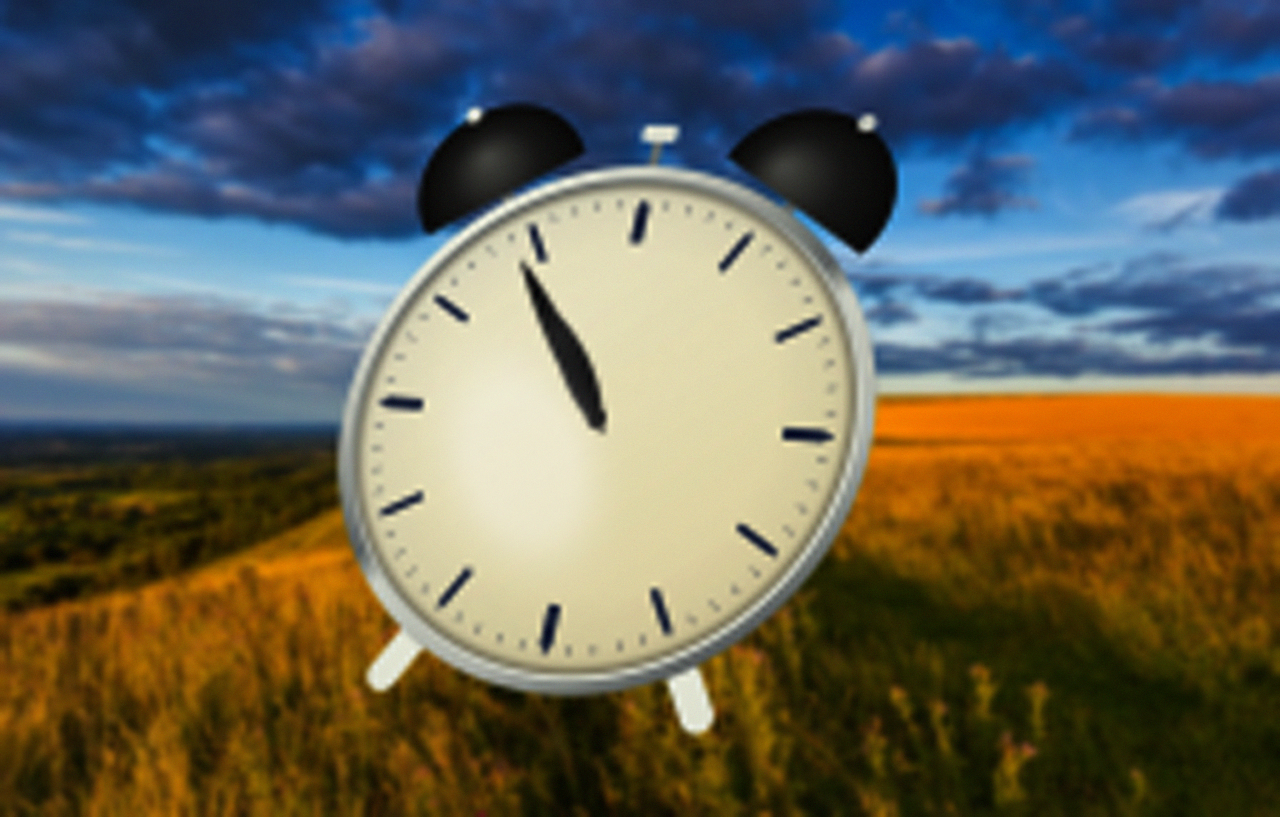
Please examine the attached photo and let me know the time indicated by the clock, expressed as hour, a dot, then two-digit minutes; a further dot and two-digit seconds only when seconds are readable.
10.54
